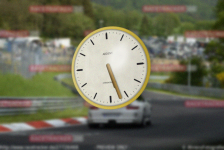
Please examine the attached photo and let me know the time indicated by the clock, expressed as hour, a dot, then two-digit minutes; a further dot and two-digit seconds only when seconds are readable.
5.27
